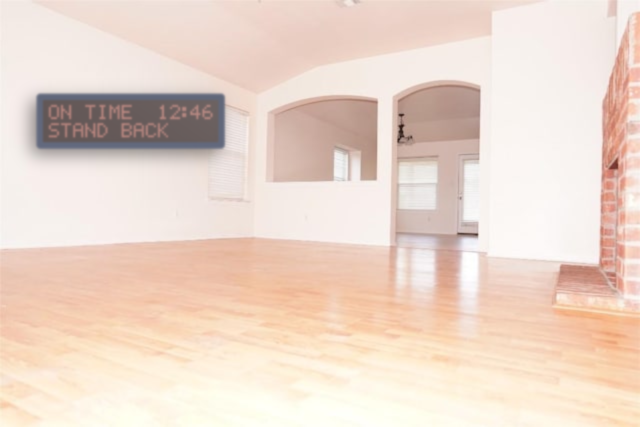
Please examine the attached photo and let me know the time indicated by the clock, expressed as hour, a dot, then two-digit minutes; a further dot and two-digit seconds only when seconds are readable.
12.46
